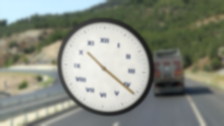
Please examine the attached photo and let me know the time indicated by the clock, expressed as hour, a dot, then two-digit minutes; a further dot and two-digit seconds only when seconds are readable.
10.21
